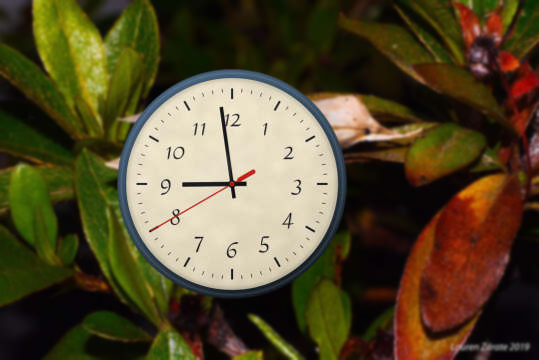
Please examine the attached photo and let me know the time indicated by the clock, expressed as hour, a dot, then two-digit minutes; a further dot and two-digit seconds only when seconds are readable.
8.58.40
